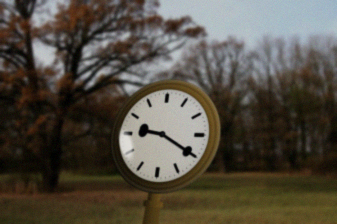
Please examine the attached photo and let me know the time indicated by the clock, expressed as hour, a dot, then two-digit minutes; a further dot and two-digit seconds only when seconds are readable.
9.20
